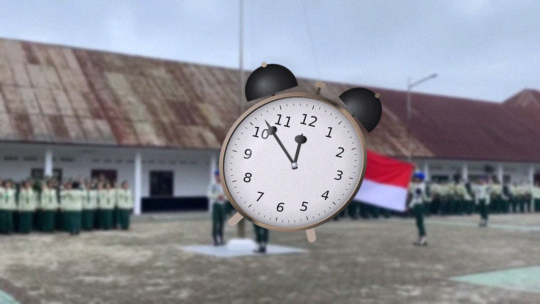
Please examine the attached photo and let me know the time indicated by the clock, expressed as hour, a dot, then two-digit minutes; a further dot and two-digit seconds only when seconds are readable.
11.52
